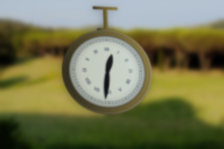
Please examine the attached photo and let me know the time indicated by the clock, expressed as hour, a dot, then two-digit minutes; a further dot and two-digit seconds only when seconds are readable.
12.31
